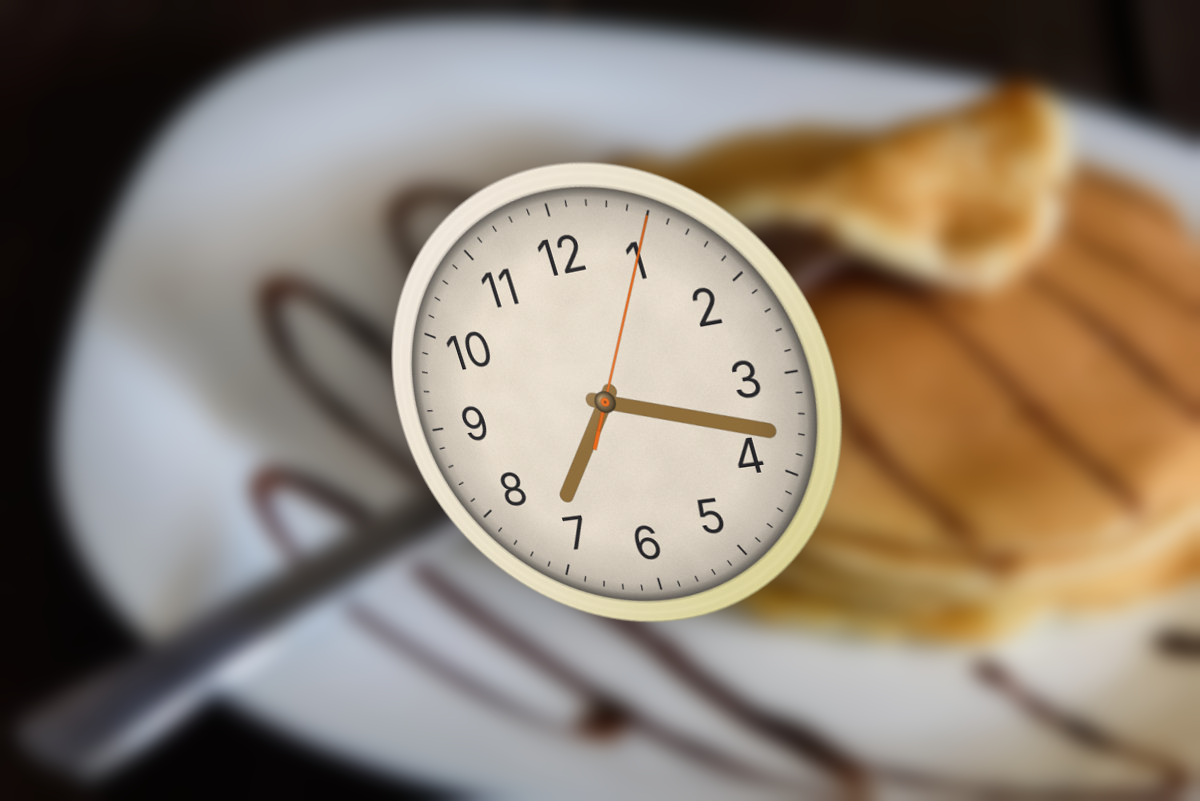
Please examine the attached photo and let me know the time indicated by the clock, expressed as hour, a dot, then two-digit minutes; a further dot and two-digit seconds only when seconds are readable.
7.18.05
